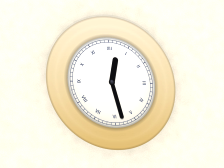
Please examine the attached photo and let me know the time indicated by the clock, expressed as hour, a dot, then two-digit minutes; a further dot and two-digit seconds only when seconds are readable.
12.28
